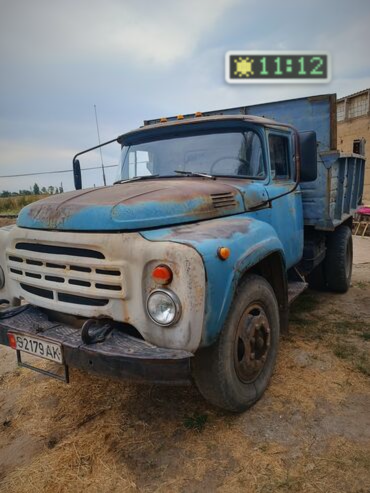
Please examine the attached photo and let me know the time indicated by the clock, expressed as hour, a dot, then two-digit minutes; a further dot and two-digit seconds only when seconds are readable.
11.12
